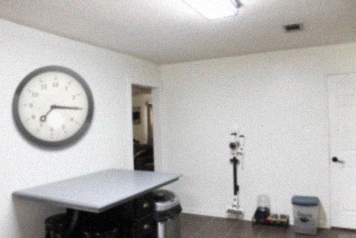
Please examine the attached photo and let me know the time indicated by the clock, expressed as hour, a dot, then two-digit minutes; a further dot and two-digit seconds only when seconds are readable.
7.15
